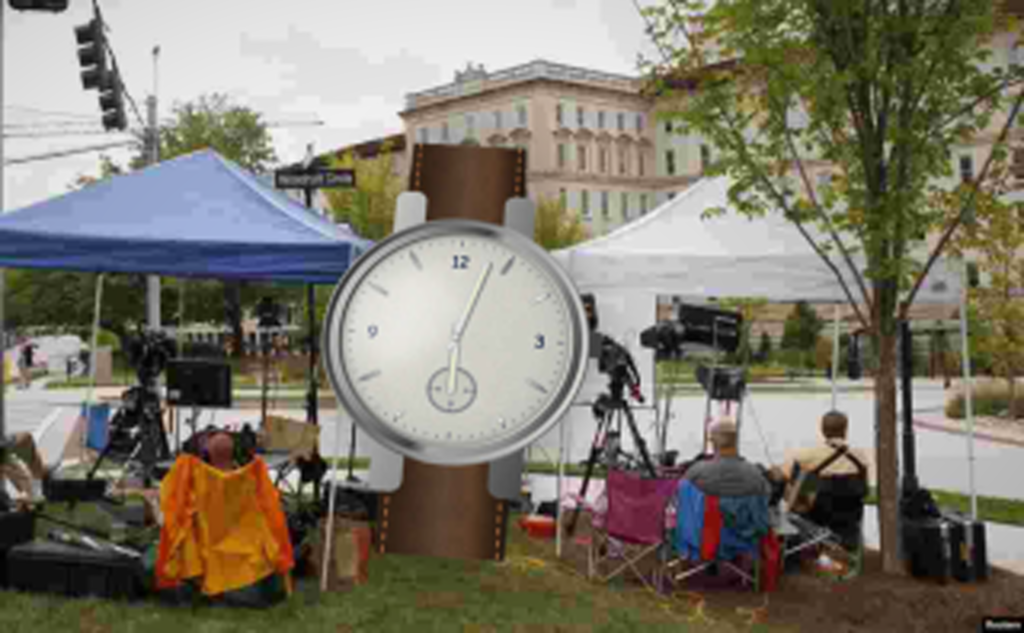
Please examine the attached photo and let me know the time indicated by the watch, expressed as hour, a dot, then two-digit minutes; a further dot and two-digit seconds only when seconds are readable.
6.03
